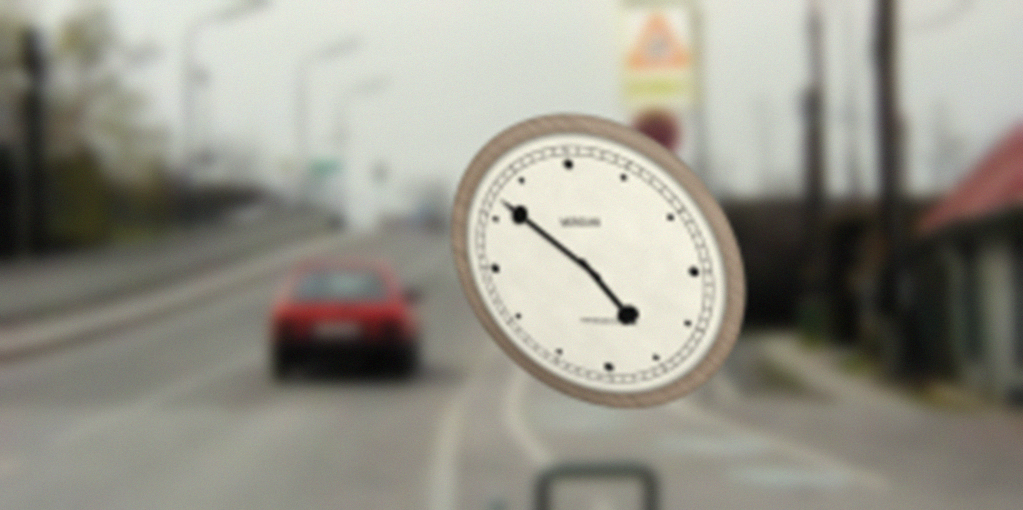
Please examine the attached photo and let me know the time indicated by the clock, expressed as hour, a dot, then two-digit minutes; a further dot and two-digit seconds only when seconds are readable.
4.52
